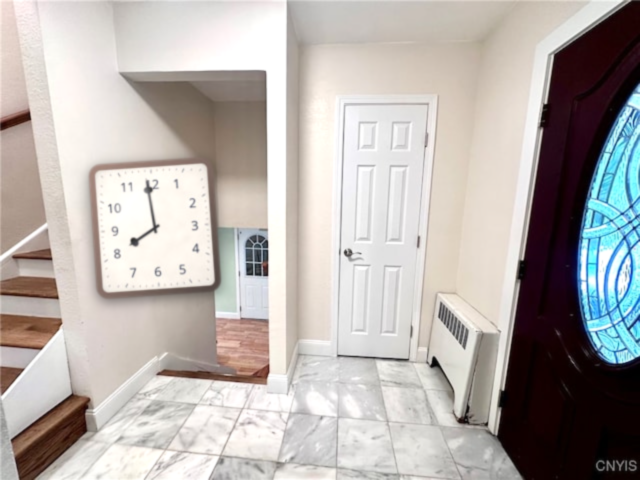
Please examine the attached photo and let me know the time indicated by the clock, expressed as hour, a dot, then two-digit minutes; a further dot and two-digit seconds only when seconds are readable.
7.59
